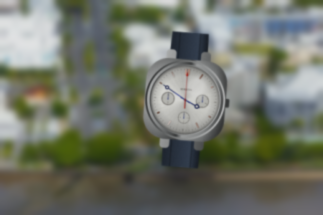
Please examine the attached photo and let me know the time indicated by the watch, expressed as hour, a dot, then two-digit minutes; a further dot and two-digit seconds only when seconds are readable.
3.50
